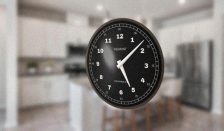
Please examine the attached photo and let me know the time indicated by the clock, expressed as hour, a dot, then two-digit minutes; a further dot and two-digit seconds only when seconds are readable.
5.08
